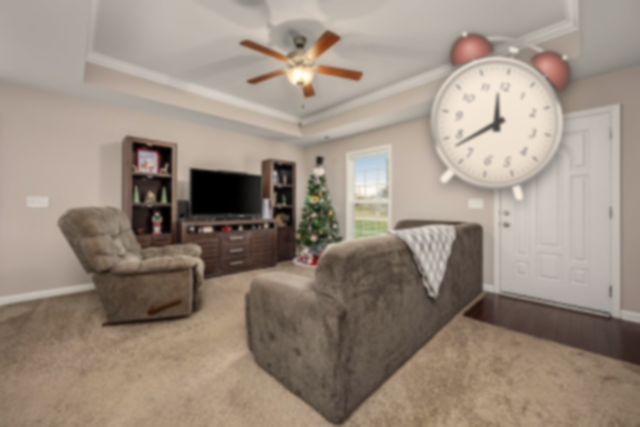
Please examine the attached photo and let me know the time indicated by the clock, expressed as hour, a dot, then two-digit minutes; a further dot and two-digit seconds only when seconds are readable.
11.38
